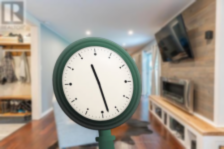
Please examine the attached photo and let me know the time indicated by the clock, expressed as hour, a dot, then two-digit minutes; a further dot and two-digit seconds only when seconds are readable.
11.28
